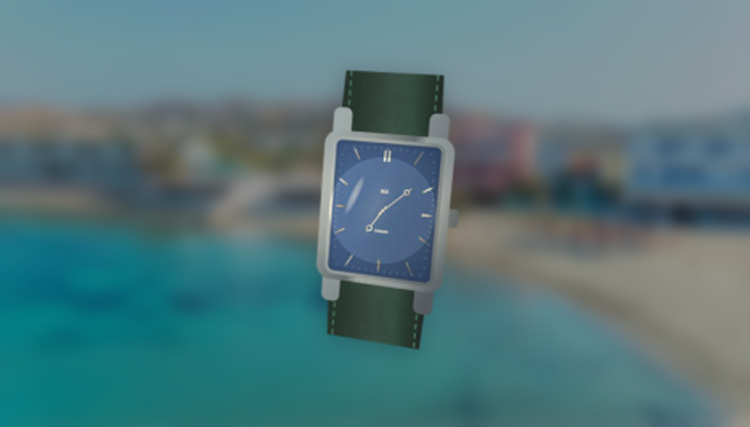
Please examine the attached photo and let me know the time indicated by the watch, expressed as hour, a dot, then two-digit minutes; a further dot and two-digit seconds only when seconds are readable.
7.08
